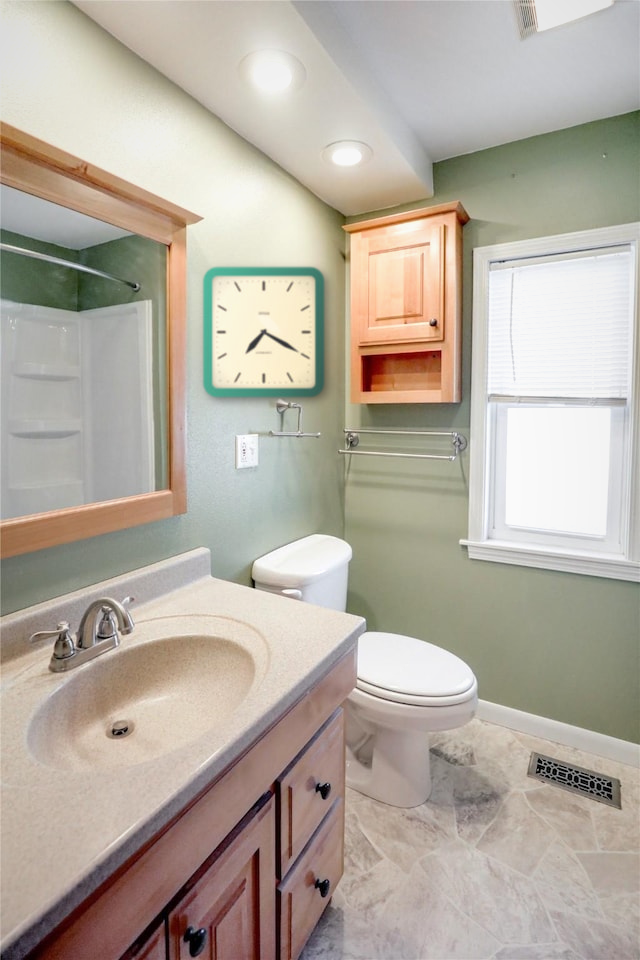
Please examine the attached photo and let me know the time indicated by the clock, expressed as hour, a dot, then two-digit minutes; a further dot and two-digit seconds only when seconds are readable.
7.20
